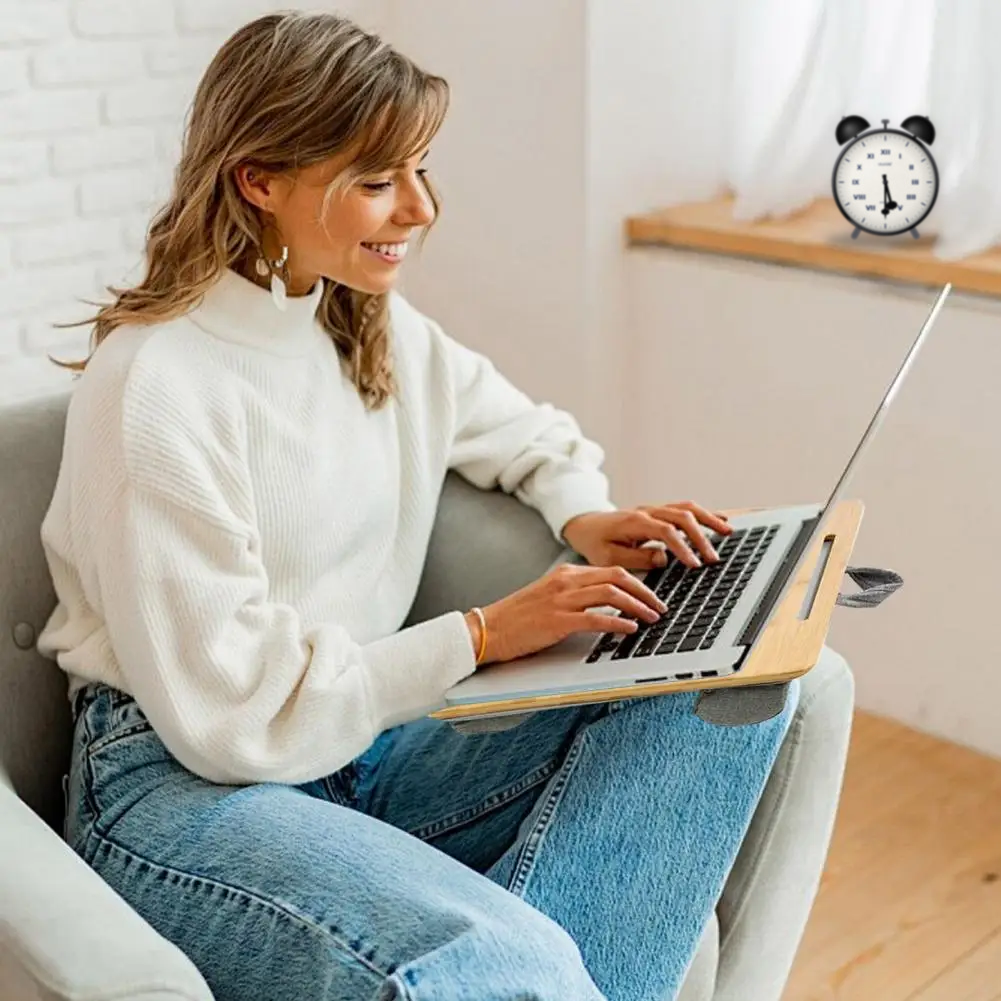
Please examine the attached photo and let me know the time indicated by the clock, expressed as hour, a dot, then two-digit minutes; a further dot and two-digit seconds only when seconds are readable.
5.30
